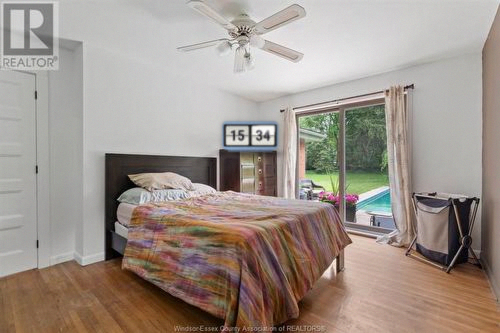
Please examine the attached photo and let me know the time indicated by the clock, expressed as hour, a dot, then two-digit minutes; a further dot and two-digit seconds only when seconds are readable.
15.34
